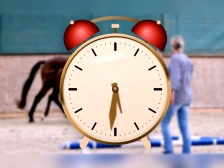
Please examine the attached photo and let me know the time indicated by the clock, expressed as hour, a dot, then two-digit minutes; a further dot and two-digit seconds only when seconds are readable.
5.31
